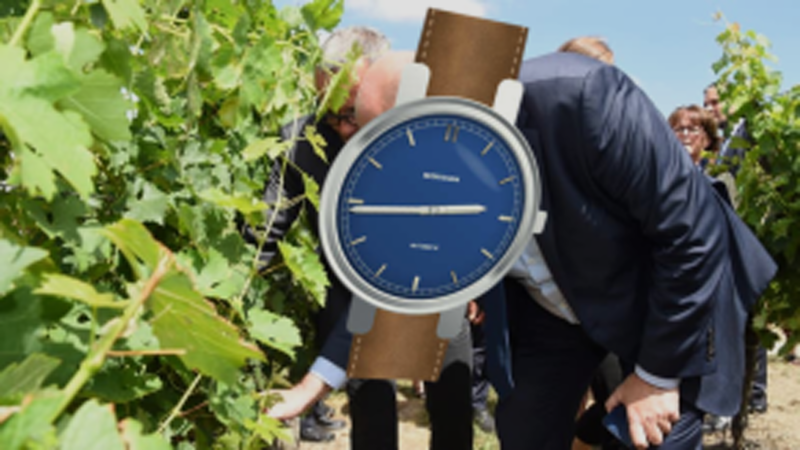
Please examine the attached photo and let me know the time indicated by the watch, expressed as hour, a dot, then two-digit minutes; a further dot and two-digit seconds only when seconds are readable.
2.44
